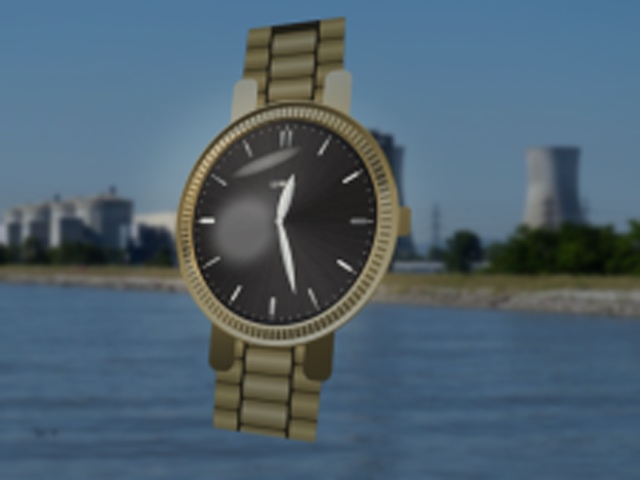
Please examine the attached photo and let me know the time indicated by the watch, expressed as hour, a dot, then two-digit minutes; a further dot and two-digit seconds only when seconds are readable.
12.27
